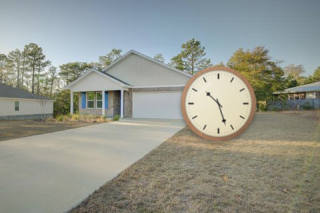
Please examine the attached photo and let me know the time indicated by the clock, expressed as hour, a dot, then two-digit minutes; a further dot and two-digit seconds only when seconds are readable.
10.27
